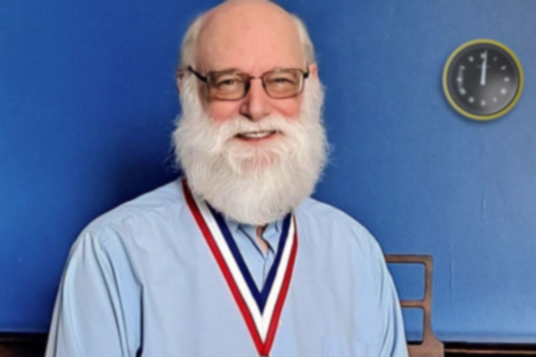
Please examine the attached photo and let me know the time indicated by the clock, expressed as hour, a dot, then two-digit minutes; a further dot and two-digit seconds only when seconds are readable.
12.01
